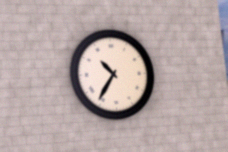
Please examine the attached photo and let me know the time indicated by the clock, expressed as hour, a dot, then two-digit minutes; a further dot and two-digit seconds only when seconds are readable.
10.36
